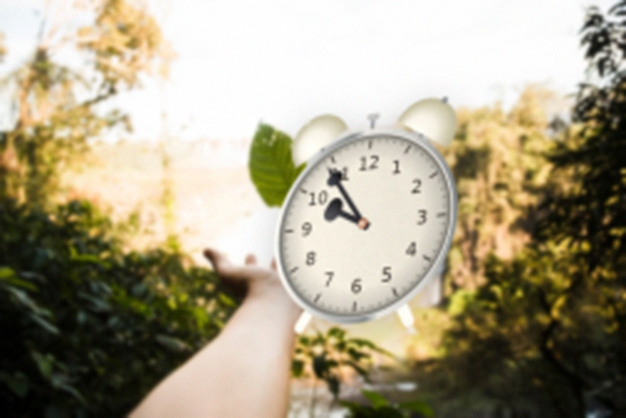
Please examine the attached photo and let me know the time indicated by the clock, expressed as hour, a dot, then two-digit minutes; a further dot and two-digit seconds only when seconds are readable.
9.54
